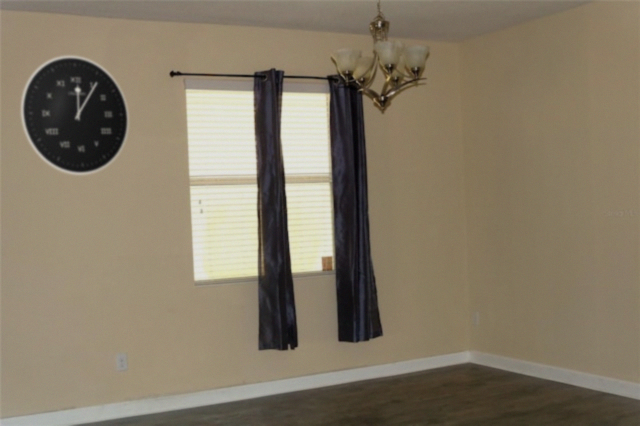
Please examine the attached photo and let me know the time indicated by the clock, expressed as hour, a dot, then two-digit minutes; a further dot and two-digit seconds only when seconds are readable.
12.06
